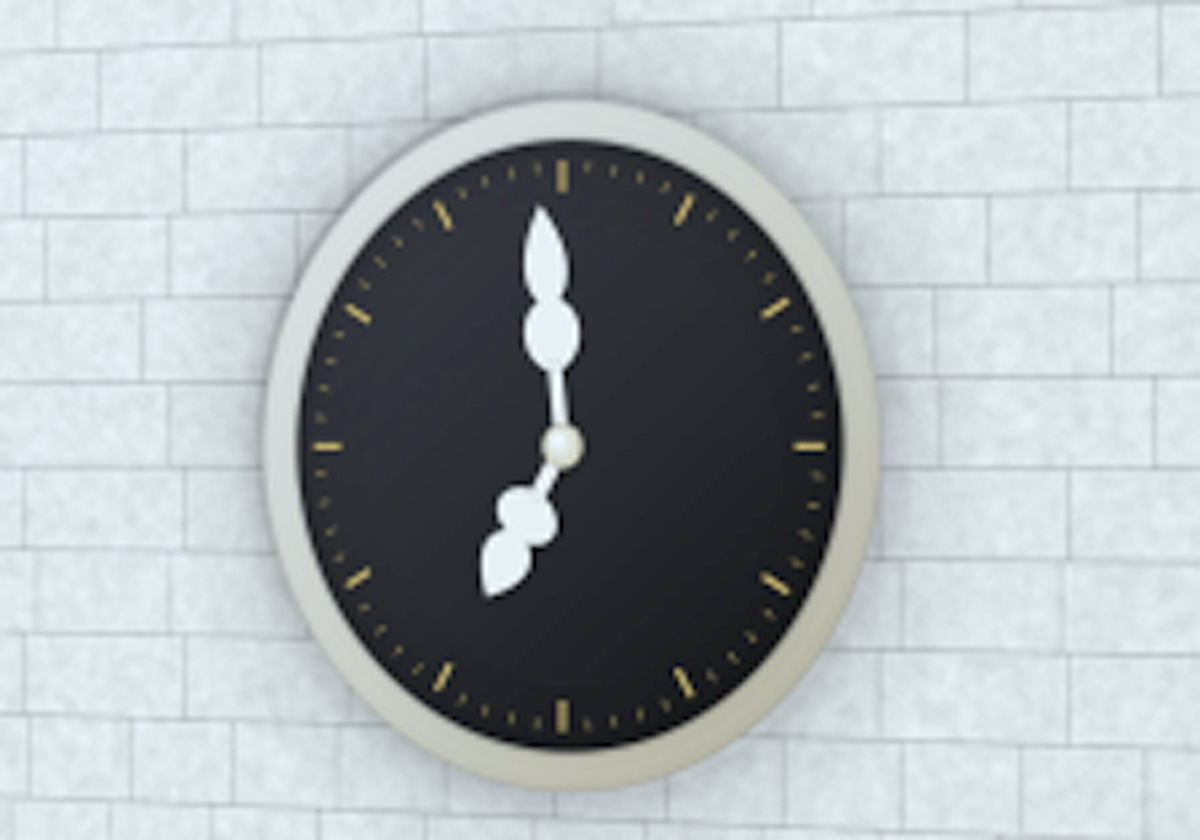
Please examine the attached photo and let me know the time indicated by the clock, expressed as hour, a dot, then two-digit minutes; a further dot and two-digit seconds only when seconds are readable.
6.59
